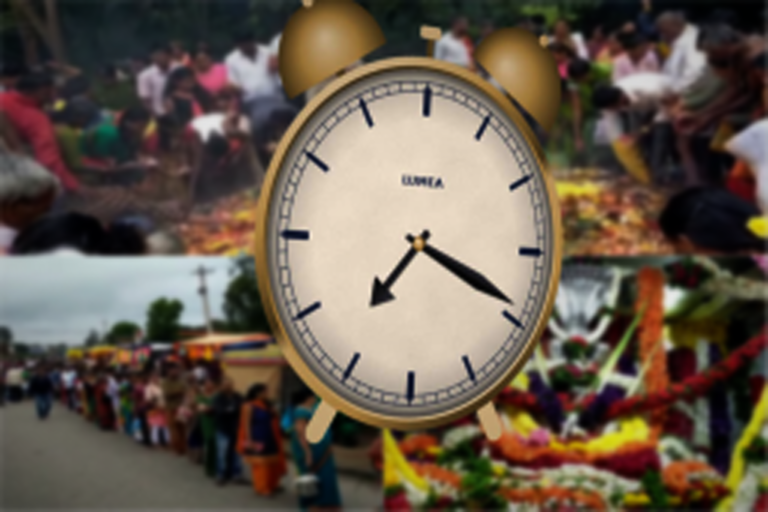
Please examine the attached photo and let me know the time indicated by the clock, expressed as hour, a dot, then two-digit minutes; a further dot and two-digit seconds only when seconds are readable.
7.19
